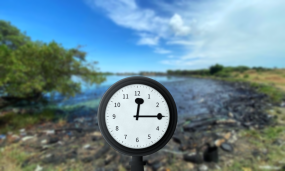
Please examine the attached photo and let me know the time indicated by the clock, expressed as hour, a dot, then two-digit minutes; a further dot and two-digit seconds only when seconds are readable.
12.15
